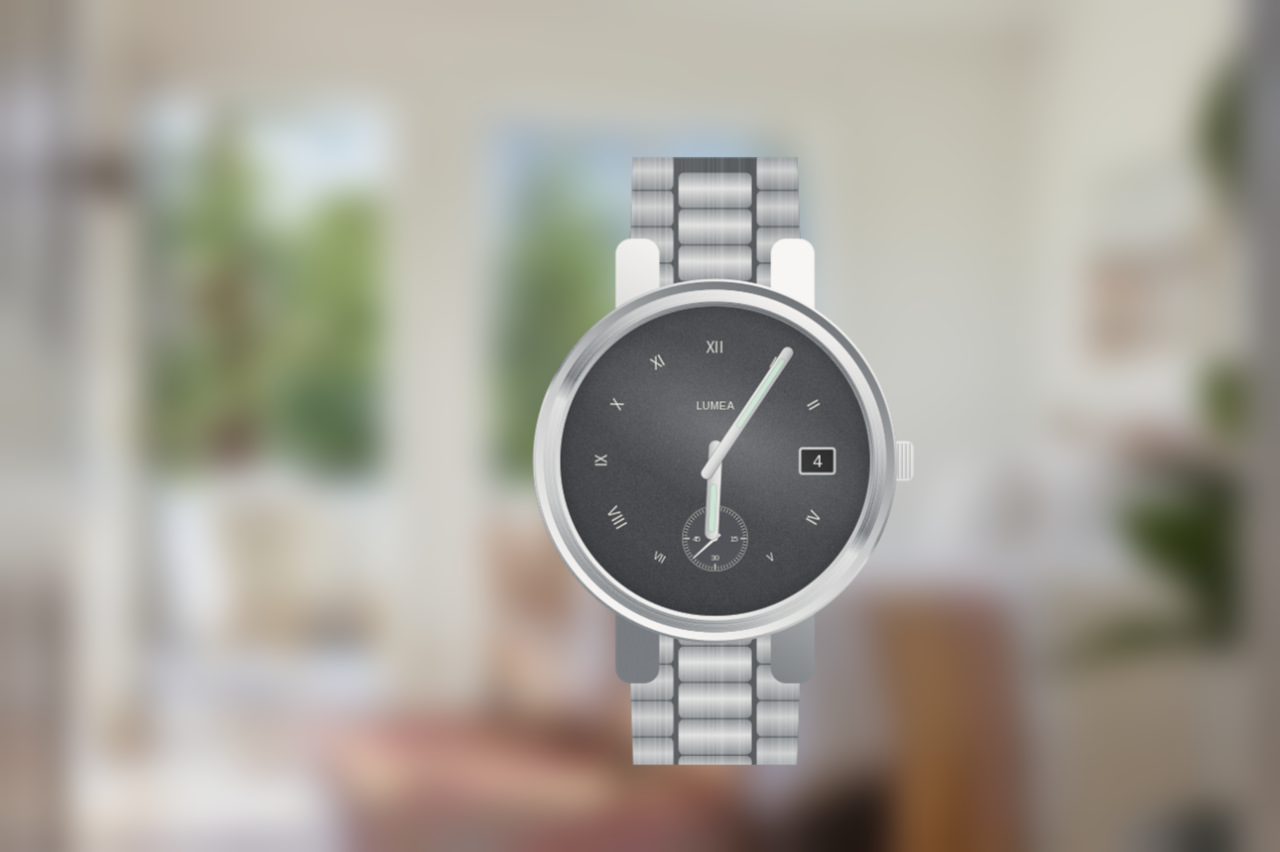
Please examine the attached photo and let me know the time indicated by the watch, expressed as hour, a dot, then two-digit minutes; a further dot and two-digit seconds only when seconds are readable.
6.05.38
